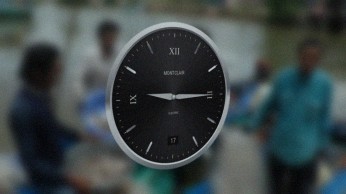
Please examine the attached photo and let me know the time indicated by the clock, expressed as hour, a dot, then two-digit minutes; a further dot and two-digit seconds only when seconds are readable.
9.15
